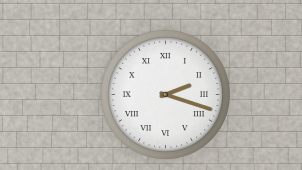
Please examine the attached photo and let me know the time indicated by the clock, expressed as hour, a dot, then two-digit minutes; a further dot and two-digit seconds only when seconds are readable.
2.18
